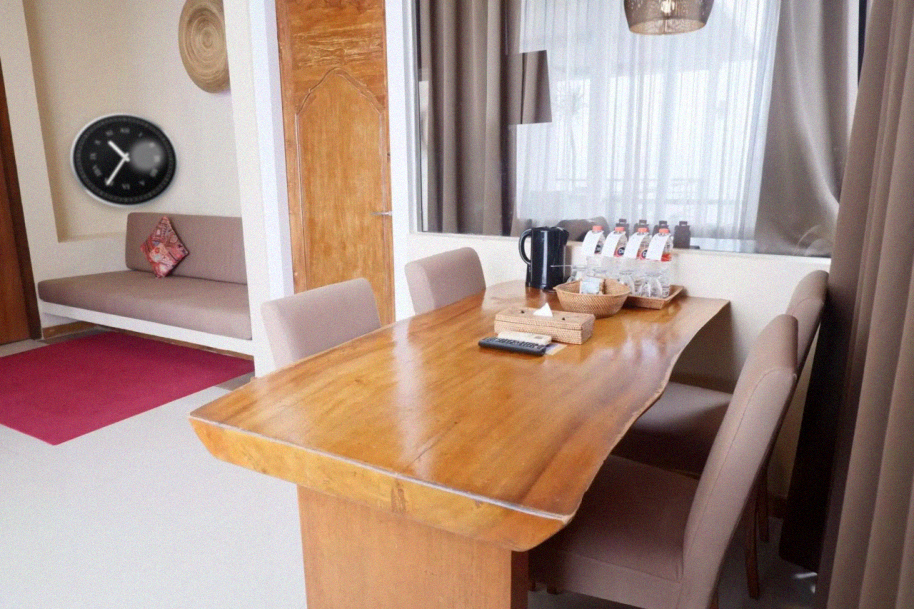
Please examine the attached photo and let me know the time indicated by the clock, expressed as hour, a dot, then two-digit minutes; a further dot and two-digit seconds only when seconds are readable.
10.35
